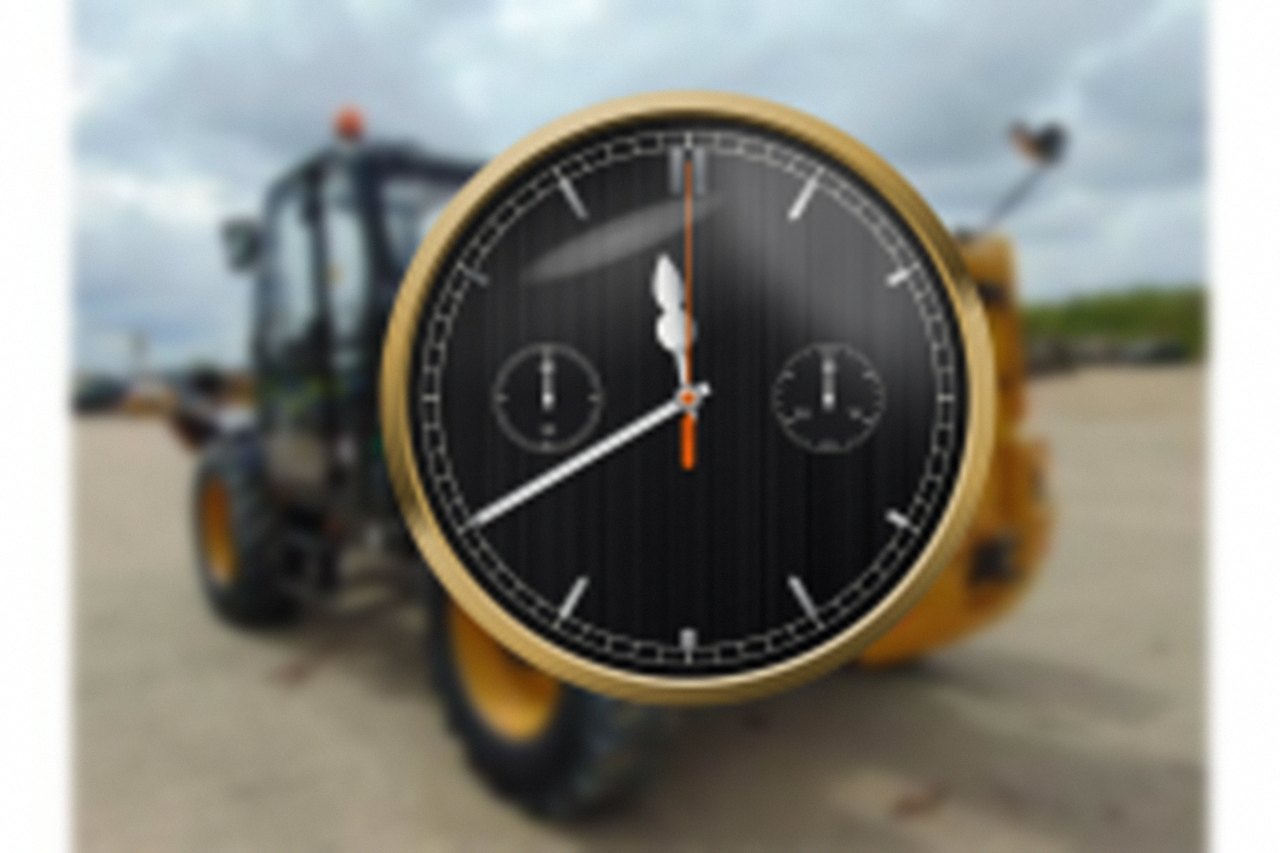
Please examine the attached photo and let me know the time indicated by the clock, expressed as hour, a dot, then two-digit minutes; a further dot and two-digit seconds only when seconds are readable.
11.40
